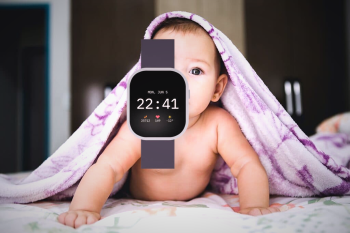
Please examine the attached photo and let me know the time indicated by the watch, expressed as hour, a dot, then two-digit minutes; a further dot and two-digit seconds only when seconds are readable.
22.41
